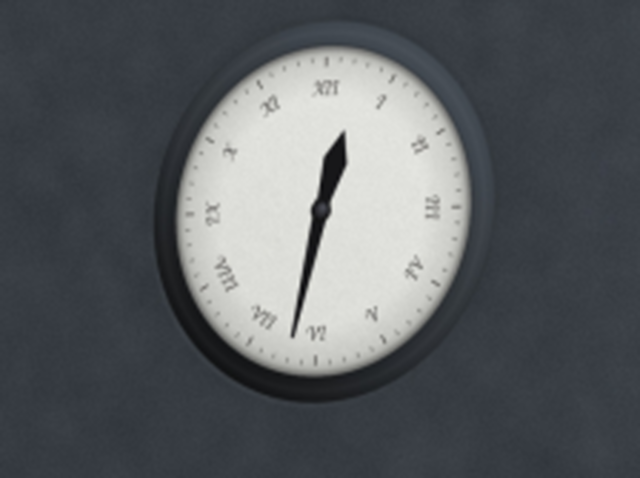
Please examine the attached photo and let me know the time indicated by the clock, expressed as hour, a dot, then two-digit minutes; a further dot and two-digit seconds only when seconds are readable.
12.32
